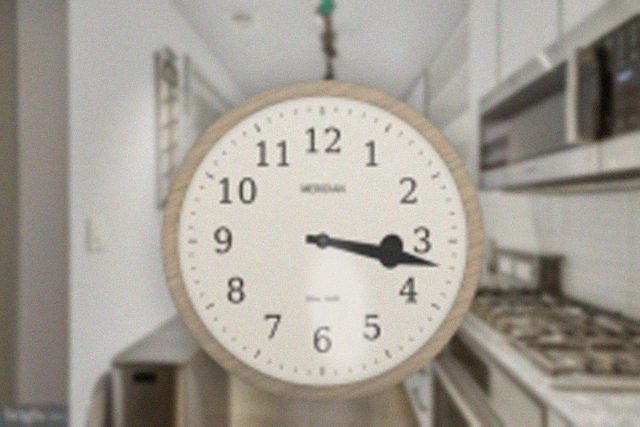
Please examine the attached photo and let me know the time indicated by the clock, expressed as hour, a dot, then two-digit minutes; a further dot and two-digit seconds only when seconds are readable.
3.17
